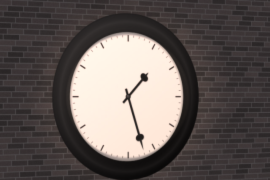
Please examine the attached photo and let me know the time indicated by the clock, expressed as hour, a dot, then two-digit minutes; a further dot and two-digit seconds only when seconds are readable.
1.27
